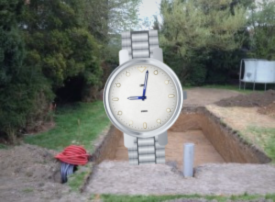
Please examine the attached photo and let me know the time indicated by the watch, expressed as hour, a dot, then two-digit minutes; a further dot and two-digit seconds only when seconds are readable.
9.02
